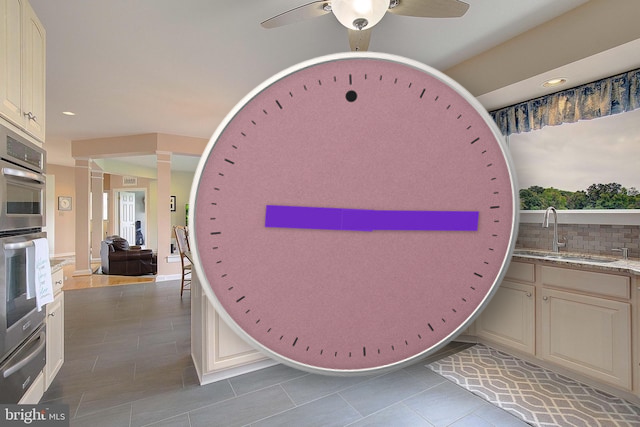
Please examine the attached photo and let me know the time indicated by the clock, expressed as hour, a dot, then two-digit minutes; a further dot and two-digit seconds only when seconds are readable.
9.16
